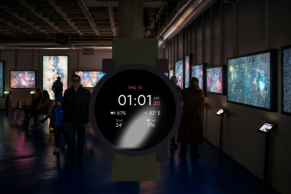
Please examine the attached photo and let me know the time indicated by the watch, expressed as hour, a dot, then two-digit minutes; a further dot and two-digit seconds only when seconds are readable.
1.01
